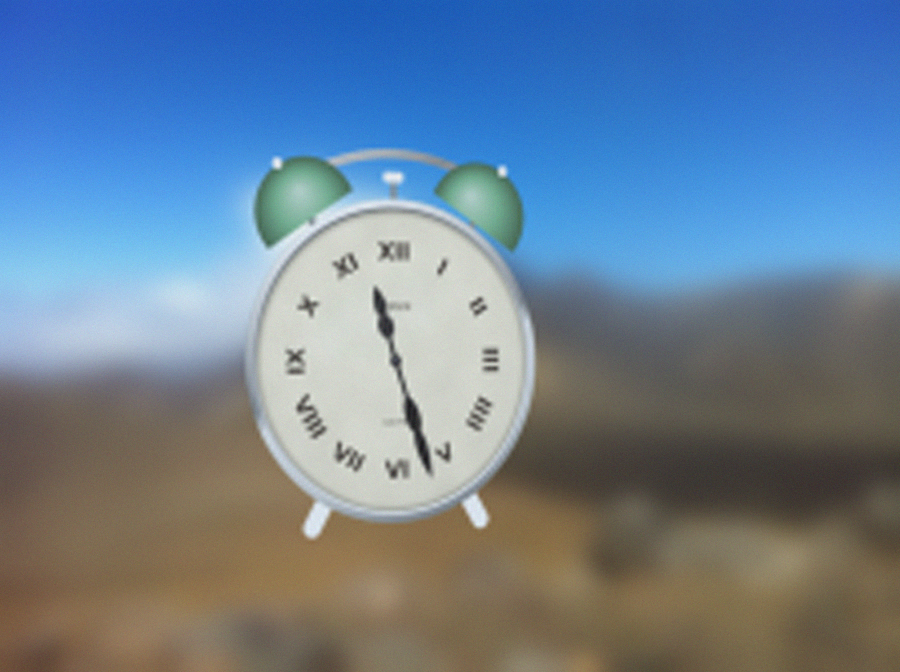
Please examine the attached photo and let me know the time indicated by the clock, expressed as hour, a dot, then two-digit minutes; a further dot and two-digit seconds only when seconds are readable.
11.27
